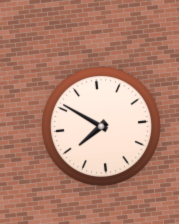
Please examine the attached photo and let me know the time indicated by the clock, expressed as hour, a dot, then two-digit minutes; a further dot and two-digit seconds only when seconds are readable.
7.51
